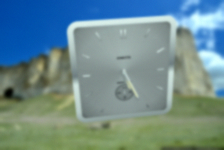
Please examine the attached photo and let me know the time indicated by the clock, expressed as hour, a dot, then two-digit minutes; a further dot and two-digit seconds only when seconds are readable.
5.26
